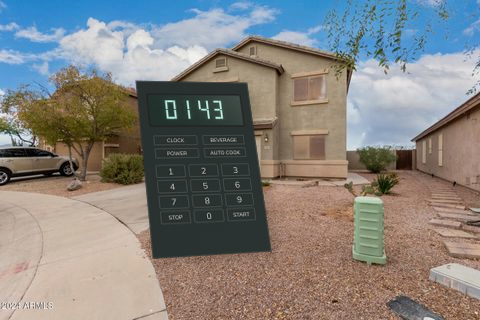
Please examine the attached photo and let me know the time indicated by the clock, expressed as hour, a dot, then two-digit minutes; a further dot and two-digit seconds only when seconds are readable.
1.43
